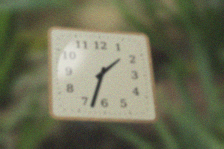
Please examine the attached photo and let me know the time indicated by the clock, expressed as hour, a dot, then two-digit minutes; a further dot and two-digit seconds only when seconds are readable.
1.33
